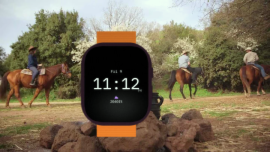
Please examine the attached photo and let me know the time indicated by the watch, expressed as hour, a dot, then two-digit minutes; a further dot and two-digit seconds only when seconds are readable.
11.12
